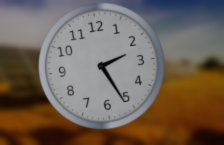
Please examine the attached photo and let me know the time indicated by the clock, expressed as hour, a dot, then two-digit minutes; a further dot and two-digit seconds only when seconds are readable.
2.26
